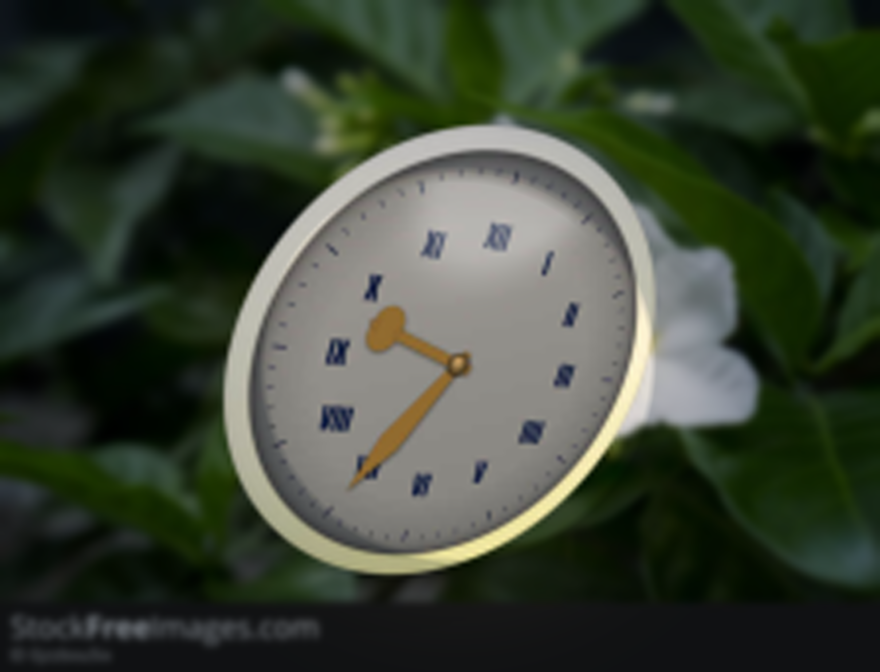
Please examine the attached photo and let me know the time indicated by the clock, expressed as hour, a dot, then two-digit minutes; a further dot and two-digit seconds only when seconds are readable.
9.35
